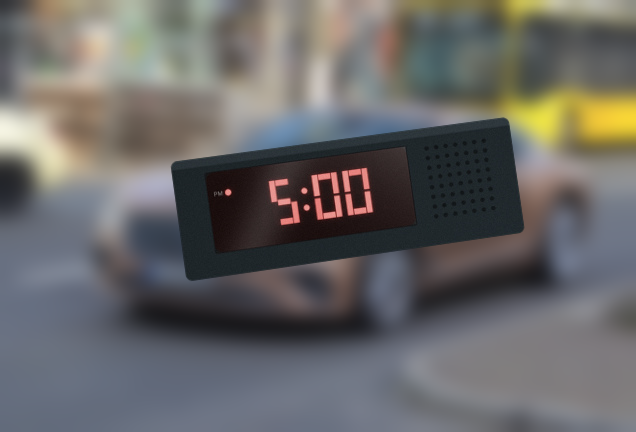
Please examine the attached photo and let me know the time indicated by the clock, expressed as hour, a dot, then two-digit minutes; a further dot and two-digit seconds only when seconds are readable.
5.00
